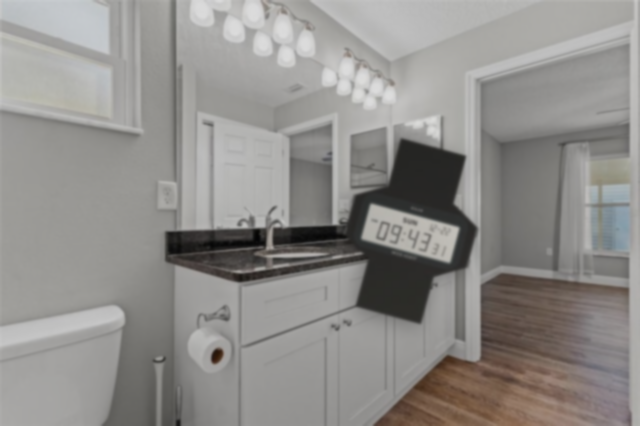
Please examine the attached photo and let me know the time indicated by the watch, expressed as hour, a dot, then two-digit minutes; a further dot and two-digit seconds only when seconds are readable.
9.43
